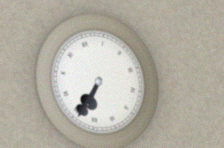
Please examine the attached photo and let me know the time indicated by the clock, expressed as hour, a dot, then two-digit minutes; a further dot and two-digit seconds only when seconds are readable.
7.39
